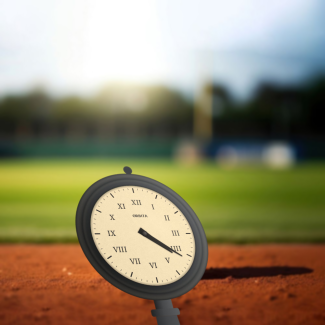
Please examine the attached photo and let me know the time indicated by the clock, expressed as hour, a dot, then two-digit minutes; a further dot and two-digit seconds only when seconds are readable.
4.21
